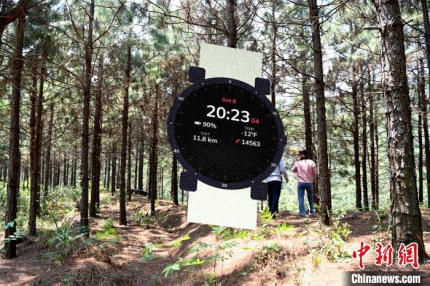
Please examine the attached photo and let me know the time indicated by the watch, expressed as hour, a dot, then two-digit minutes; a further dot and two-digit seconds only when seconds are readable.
20.23
